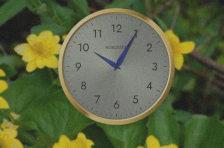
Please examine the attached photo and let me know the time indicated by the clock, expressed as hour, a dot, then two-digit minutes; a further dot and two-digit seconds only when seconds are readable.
10.05
